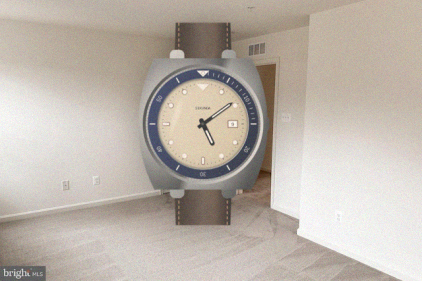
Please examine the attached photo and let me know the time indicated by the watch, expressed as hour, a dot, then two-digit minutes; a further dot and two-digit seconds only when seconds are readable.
5.09
